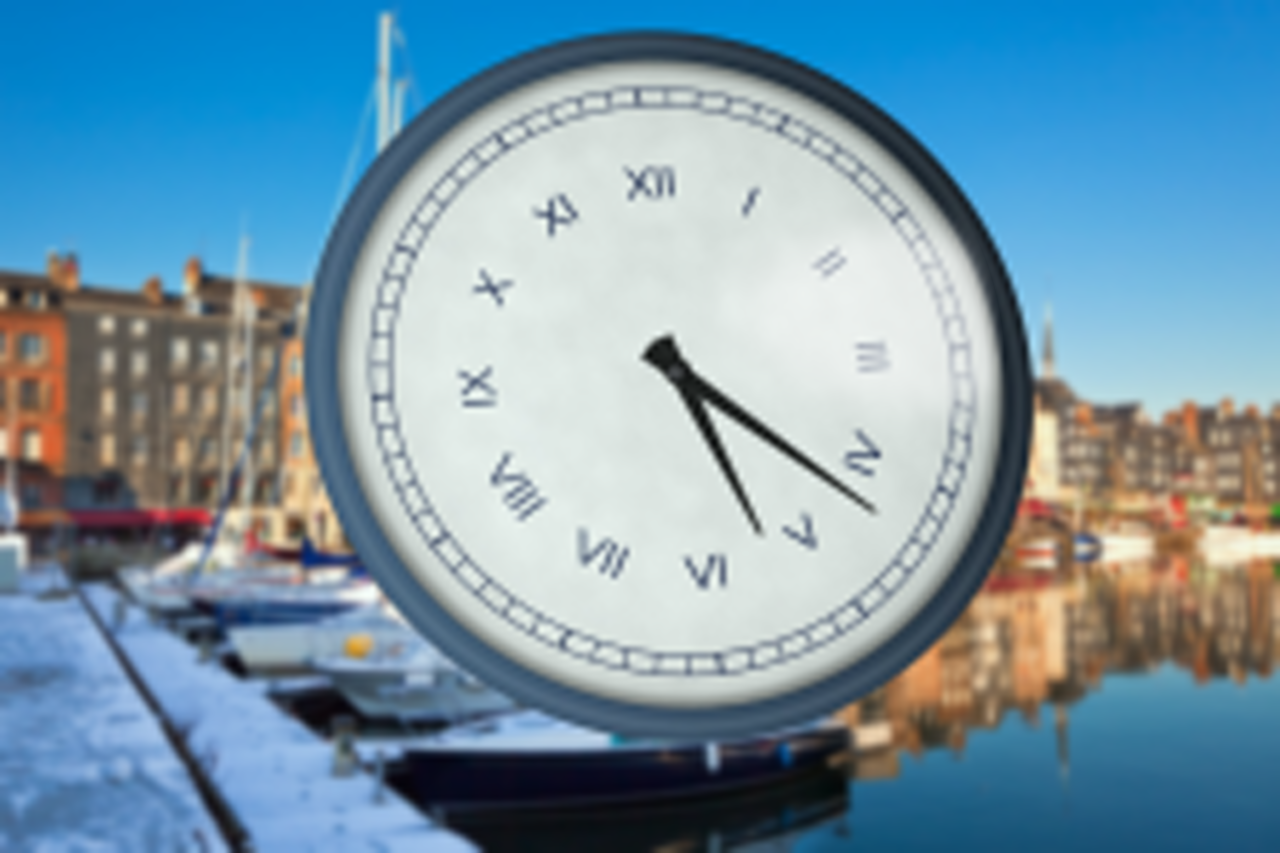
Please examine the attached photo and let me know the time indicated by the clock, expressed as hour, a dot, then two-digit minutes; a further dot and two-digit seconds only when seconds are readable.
5.22
